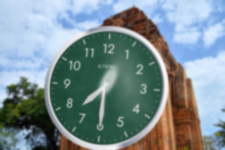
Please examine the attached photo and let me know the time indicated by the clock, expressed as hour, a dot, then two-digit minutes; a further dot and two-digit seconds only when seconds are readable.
7.30
